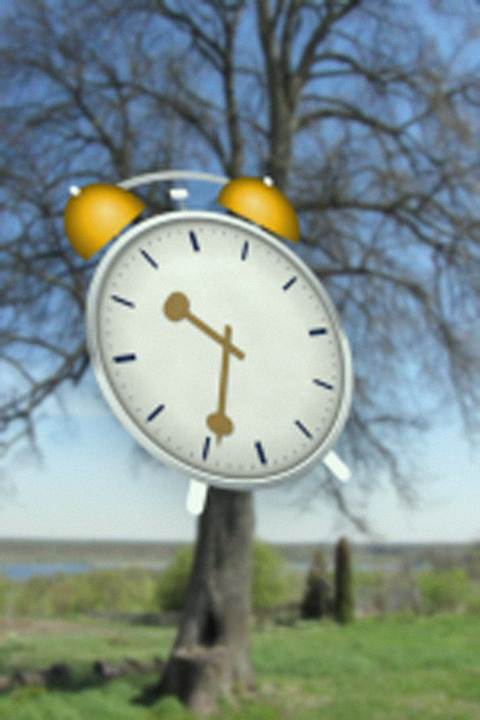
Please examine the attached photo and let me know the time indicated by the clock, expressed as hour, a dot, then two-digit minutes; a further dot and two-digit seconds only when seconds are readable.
10.34
